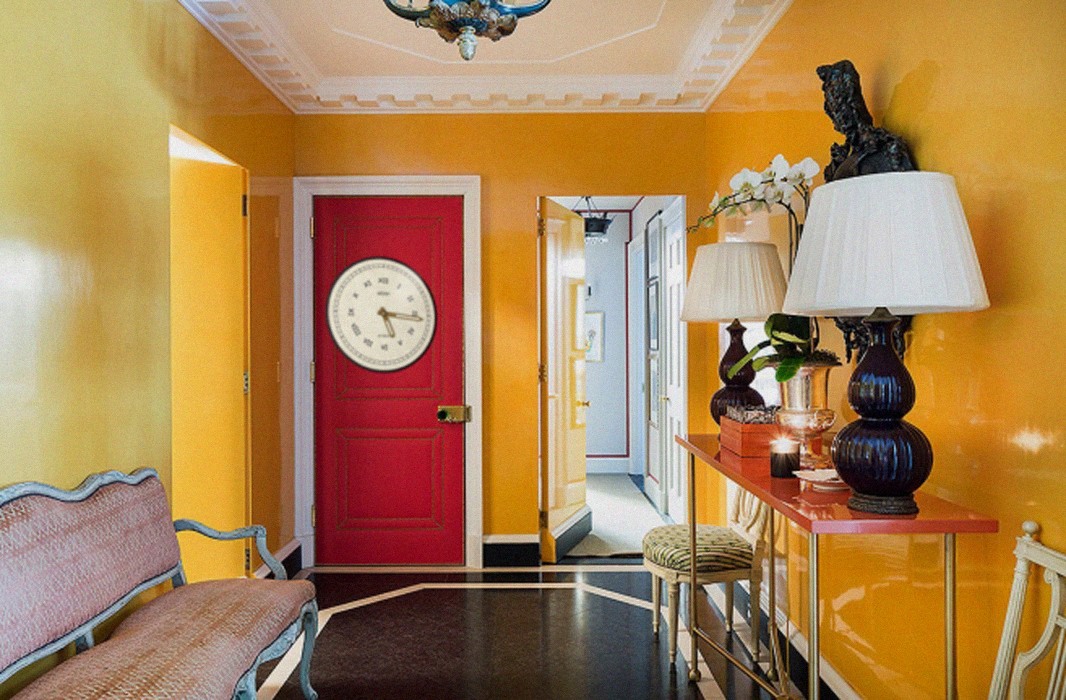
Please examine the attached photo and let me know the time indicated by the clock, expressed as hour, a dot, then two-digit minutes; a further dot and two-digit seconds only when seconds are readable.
5.16
